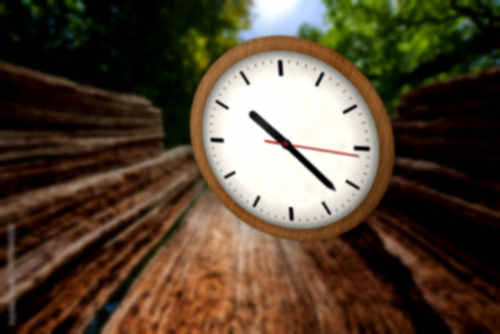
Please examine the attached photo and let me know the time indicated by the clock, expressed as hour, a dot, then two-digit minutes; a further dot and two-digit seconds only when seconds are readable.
10.22.16
